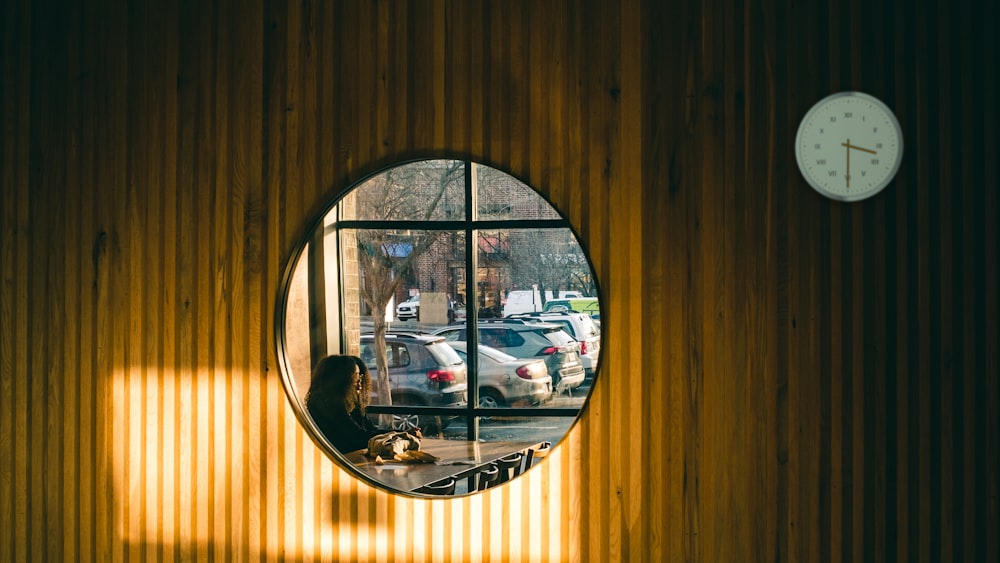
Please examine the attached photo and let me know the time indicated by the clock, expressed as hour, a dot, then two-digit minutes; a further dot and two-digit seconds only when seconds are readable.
3.30
